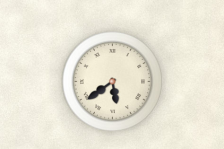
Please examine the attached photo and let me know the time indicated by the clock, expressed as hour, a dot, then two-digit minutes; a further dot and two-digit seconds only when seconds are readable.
5.39
